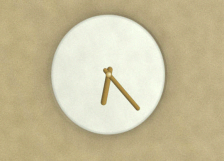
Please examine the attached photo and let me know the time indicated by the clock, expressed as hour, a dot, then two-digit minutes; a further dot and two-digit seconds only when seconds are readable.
6.23
